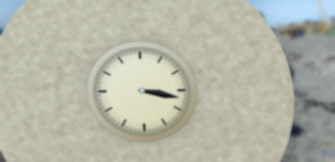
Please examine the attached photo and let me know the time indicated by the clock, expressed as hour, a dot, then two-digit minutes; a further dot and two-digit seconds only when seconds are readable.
3.17
